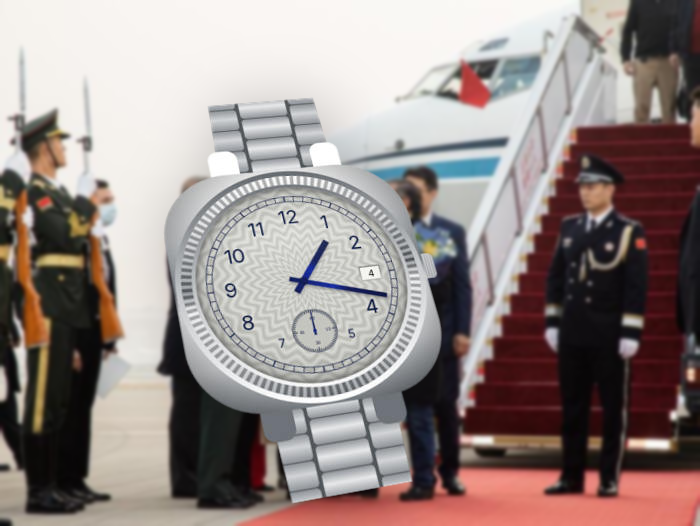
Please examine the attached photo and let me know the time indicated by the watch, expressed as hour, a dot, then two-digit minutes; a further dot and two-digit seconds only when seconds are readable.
1.18
